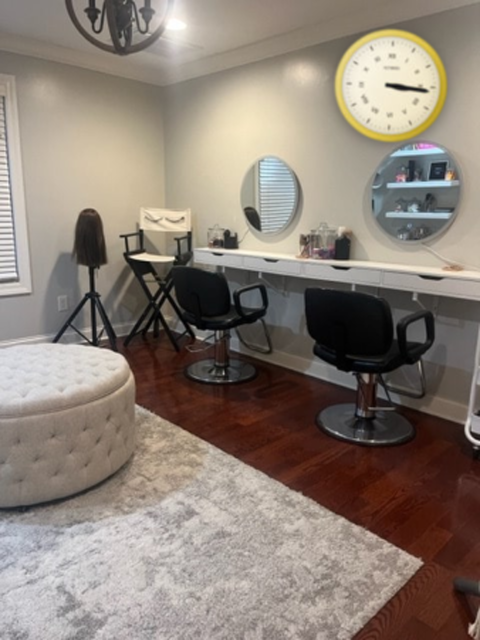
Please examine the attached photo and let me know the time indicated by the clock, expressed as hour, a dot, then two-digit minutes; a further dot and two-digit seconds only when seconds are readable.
3.16
